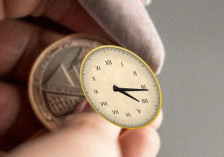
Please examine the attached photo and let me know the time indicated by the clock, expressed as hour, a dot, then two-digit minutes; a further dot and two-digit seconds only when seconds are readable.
4.16
